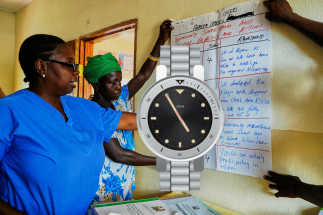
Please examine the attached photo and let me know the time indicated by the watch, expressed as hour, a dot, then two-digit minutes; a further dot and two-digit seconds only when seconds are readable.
4.55
